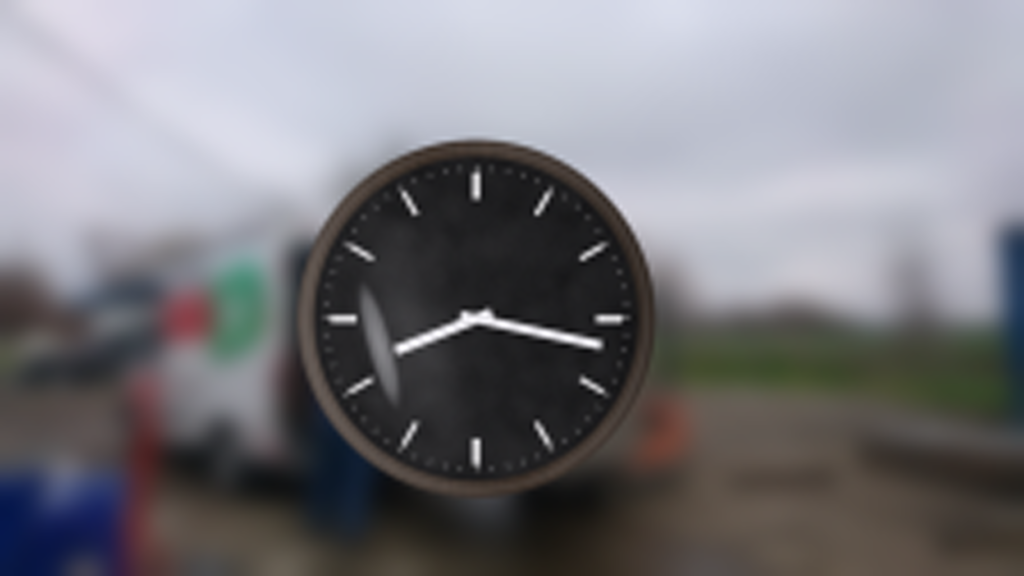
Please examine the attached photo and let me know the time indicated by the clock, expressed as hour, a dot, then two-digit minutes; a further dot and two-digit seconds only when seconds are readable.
8.17
